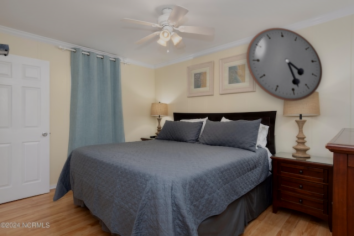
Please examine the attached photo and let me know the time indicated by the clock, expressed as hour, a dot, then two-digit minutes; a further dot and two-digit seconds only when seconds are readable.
4.28
